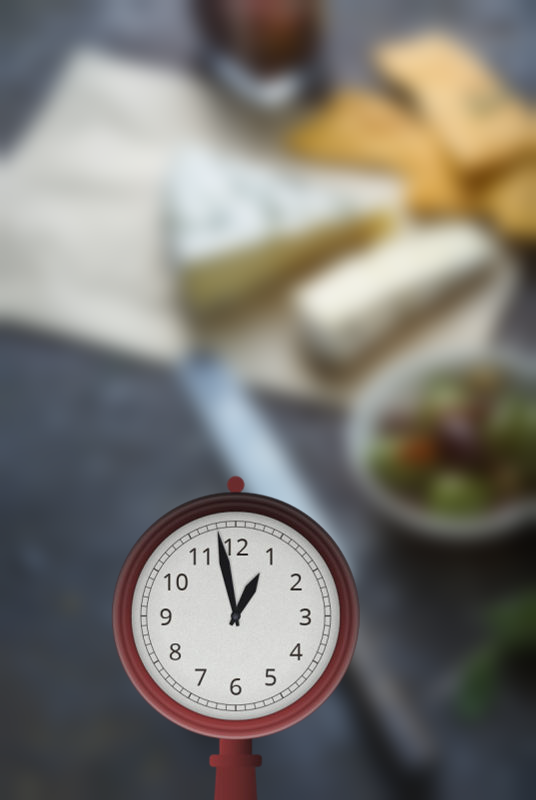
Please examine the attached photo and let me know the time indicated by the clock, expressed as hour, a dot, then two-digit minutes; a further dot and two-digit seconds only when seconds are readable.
12.58
